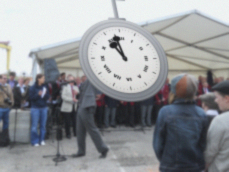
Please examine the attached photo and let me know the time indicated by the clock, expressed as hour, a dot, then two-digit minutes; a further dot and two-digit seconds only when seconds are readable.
10.58
